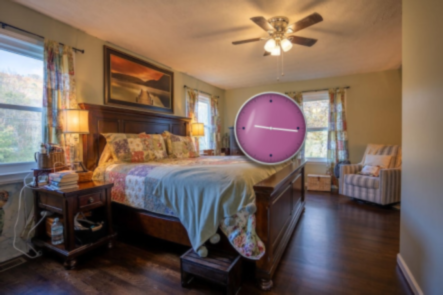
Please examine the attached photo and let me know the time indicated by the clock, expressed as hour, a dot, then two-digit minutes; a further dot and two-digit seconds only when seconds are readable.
9.16
